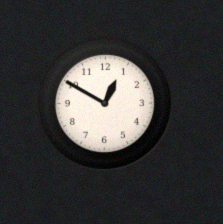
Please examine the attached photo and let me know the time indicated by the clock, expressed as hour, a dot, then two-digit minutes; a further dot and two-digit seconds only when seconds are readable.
12.50
